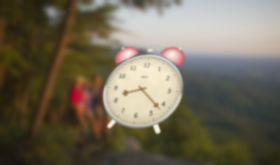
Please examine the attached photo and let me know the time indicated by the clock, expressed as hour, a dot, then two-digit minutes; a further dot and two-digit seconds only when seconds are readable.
8.22
